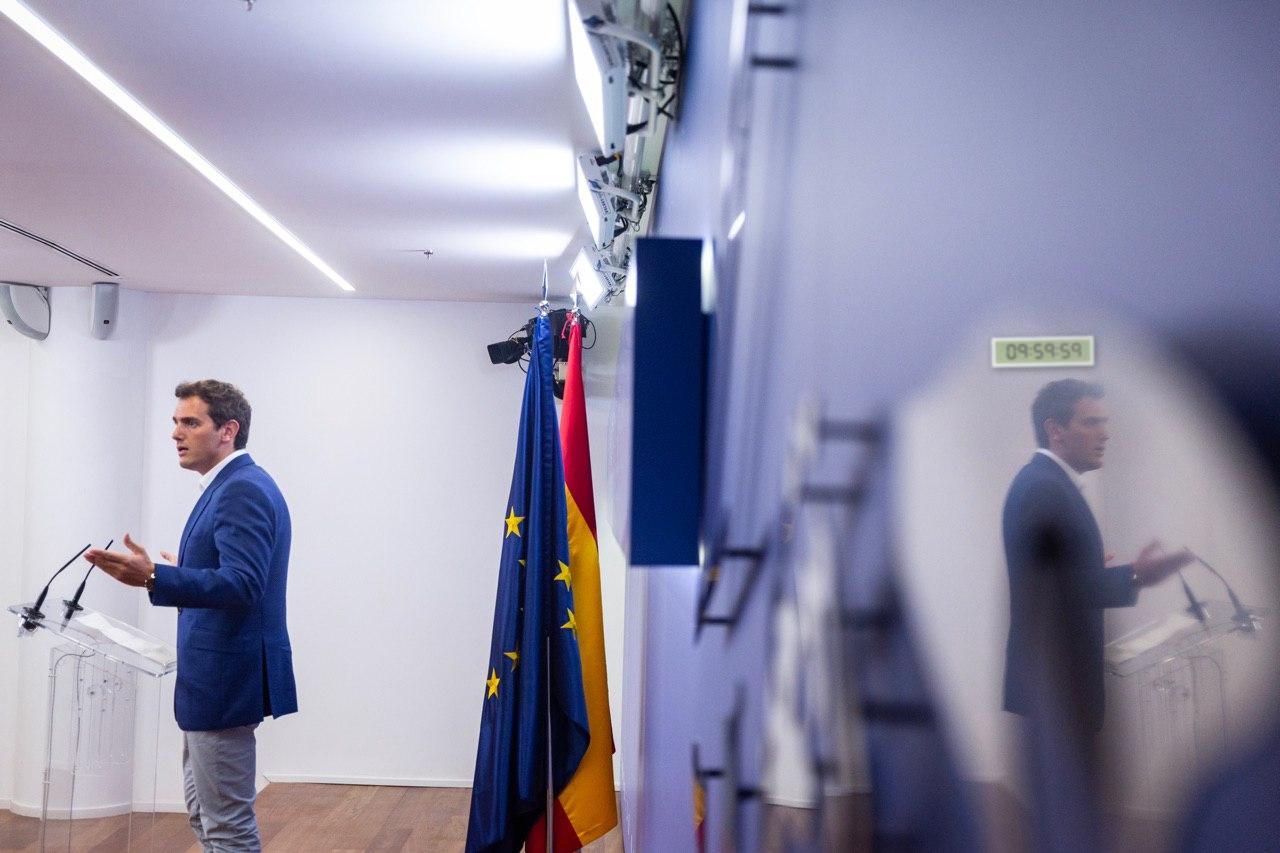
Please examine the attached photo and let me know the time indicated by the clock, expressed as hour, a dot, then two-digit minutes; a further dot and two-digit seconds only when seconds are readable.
9.59.59
